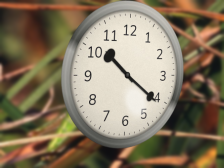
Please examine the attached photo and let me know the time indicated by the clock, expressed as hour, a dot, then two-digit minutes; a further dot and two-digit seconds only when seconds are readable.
10.21
